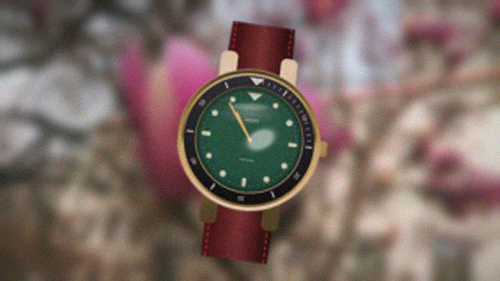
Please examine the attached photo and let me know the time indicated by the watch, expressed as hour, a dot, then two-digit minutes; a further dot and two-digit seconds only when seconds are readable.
10.54
